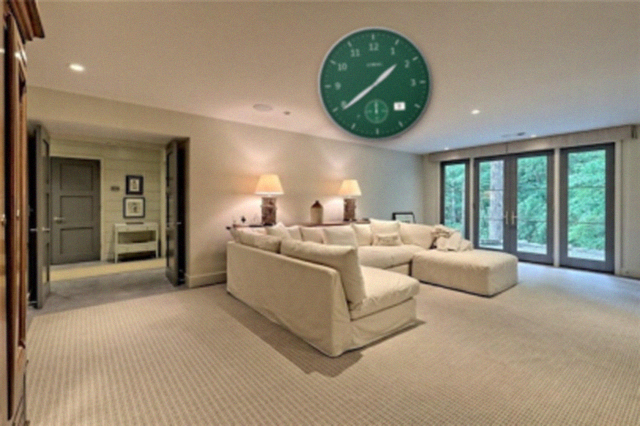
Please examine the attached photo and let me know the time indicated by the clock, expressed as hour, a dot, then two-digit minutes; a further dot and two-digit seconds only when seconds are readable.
1.39
